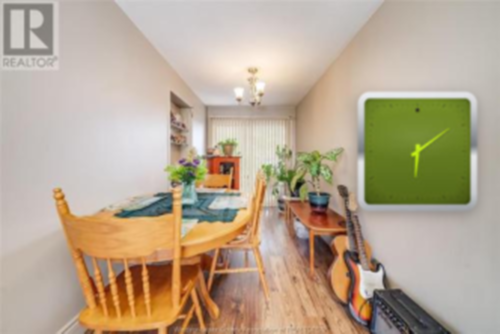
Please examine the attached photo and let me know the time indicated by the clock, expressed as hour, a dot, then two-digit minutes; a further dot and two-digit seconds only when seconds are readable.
6.09
